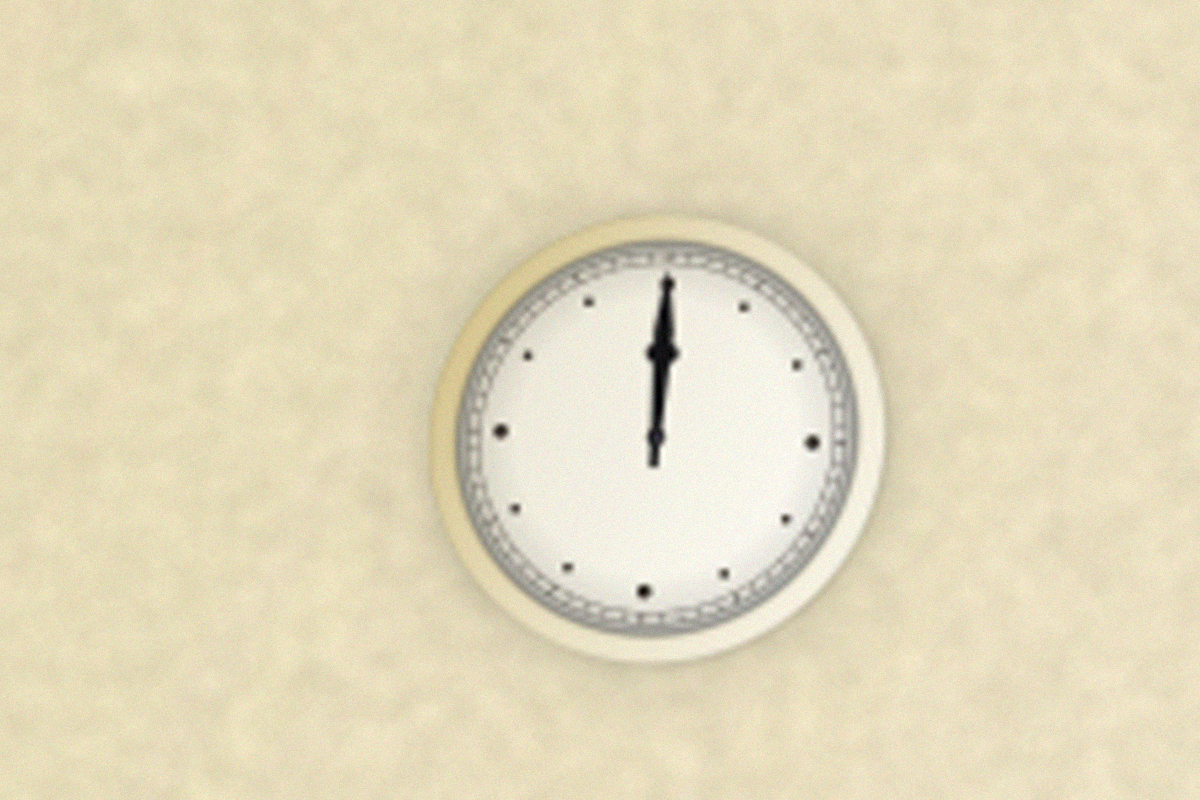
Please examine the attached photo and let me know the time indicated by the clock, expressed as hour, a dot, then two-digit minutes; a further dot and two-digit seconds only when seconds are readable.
12.00
